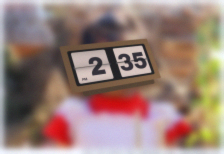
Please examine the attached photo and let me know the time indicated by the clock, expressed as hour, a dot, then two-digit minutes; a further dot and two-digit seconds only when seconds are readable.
2.35
